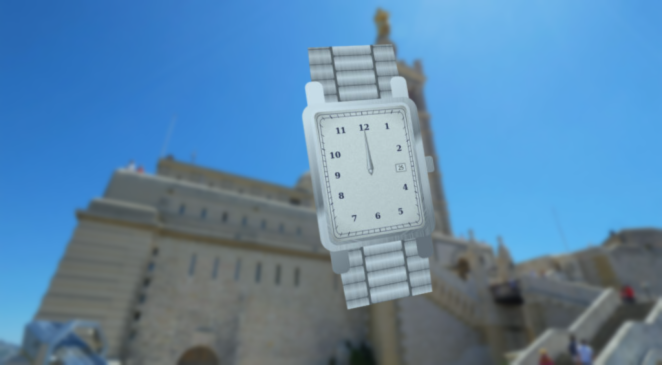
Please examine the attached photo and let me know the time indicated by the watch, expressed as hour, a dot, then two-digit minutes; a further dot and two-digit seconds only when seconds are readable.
12.00
